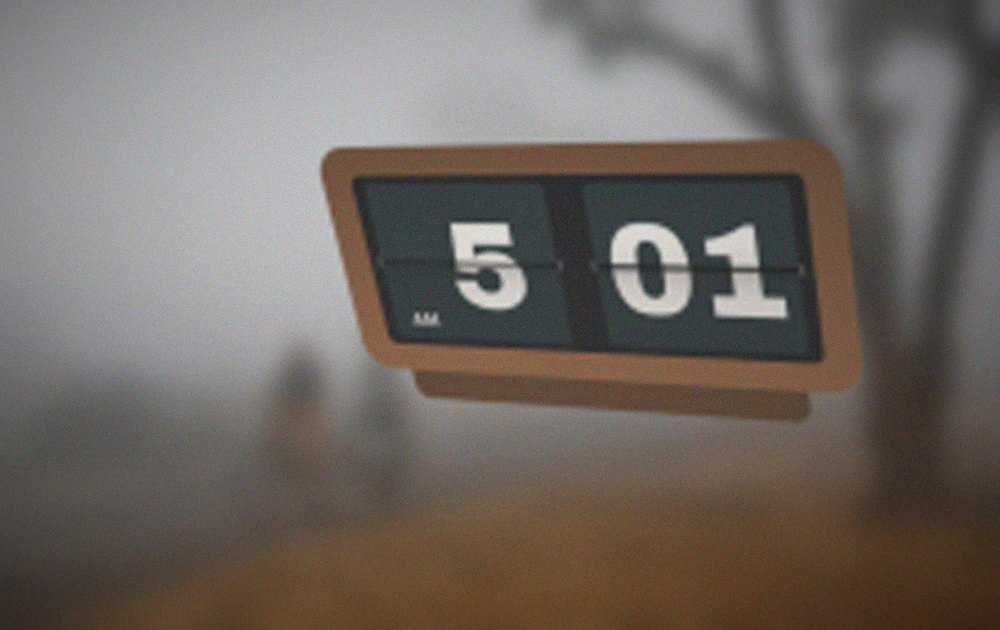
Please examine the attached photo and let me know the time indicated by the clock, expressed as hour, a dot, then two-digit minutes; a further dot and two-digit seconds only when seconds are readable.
5.01
